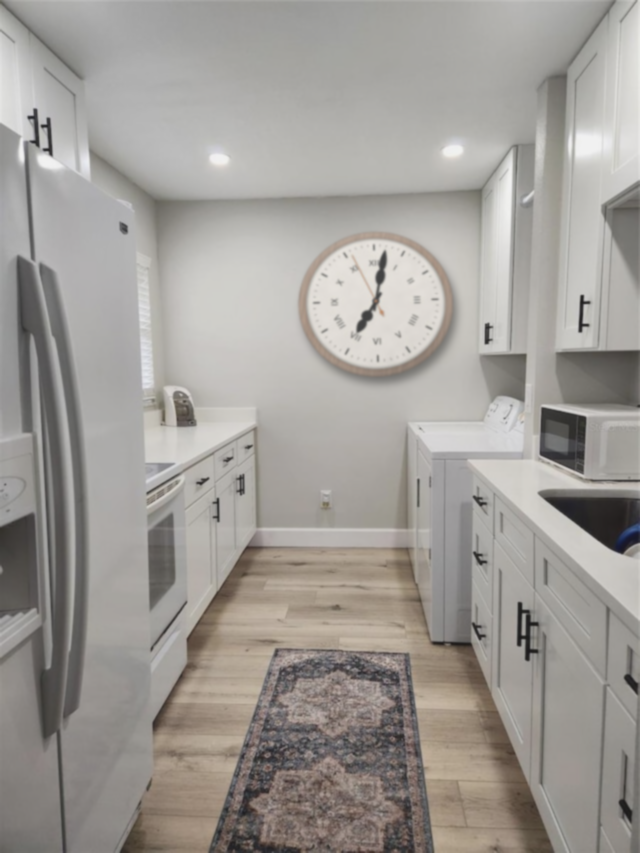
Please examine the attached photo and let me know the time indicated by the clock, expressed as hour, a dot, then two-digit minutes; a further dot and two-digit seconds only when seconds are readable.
7.01.56
